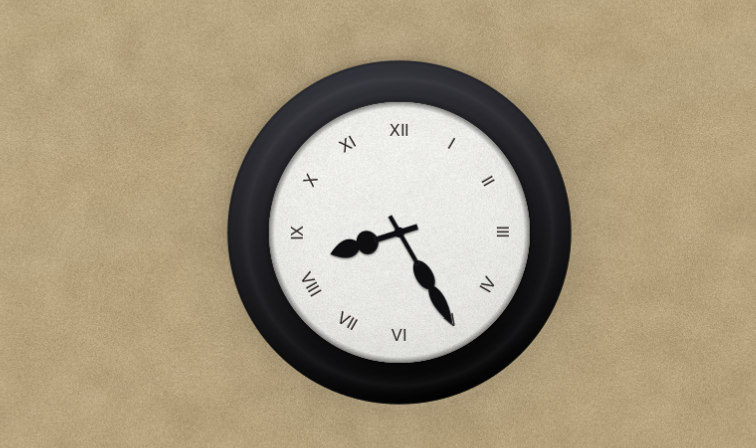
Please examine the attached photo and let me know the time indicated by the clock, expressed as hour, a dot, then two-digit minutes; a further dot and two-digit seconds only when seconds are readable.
8.25
